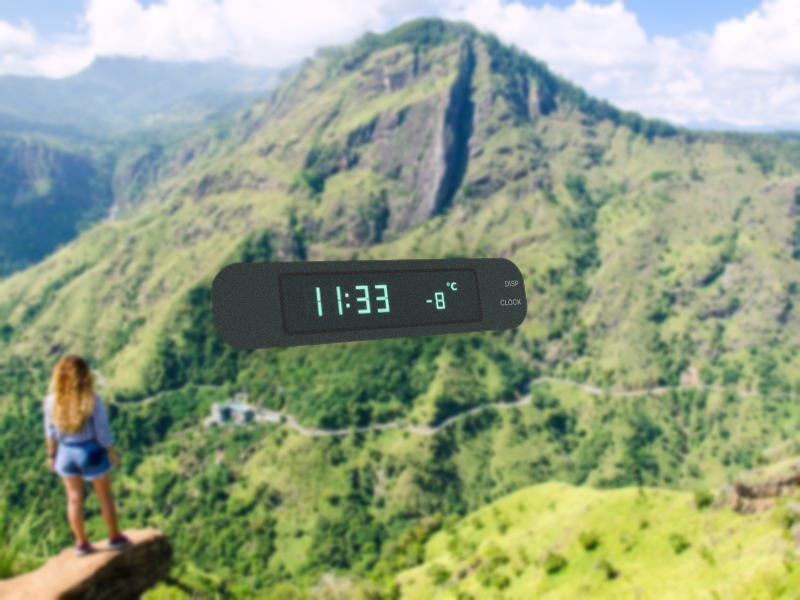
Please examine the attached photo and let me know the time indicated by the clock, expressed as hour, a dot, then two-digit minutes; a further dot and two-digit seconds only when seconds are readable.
11.33
